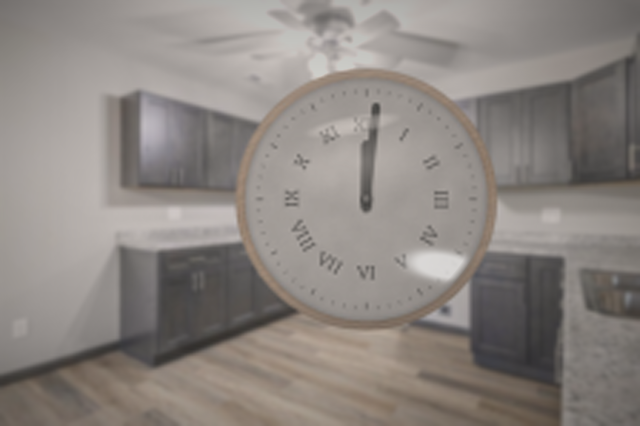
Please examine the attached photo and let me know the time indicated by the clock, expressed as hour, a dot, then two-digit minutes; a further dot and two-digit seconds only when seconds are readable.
12.01
